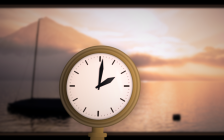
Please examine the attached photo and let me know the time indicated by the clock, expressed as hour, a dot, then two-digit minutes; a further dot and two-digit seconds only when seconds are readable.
2.01
